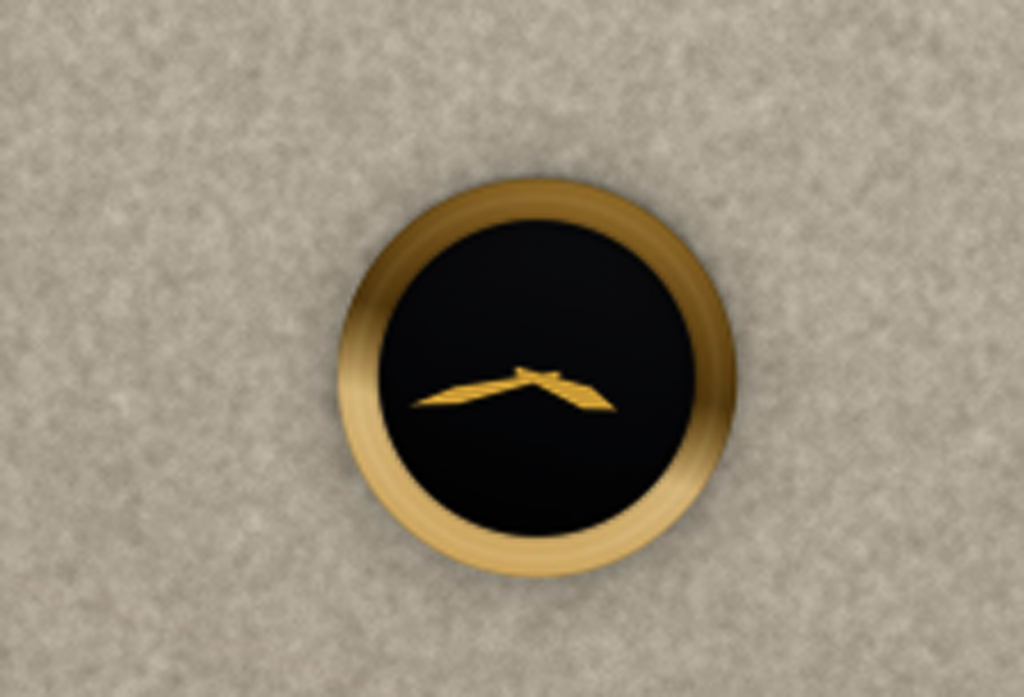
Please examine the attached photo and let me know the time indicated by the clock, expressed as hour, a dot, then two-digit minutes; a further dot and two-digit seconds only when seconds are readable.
3.43
